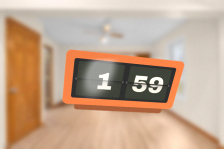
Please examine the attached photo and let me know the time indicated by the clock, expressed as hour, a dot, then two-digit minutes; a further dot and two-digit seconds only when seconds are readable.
1.59
